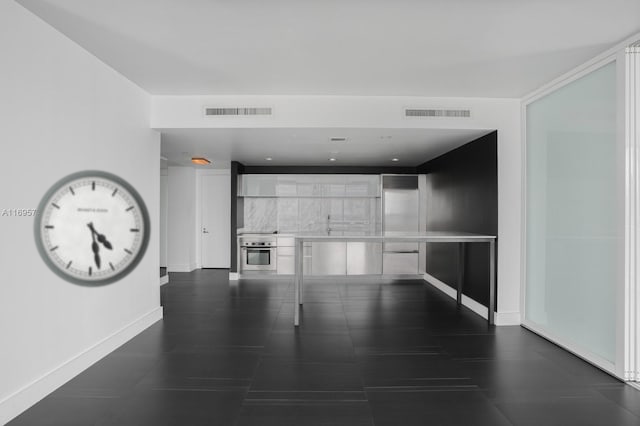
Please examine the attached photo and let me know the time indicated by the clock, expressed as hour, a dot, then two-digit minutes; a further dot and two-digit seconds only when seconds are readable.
4.28
